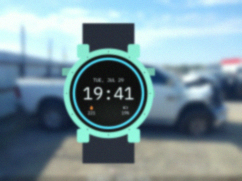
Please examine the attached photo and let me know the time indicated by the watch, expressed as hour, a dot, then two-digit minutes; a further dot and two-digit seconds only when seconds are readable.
19.41
